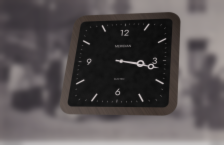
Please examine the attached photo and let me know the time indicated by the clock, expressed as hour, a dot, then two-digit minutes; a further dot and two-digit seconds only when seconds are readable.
3.17
